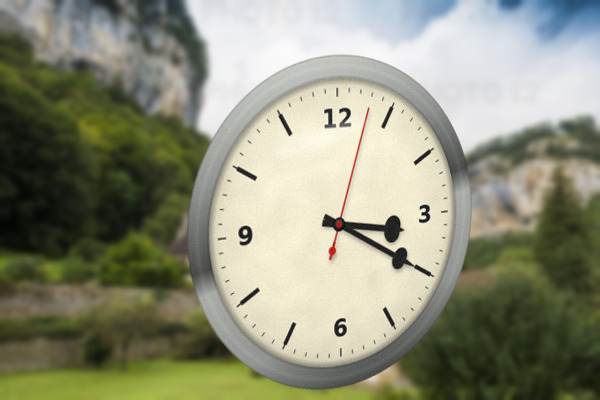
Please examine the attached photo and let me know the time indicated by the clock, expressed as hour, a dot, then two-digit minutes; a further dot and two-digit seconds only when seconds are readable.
3.20.03
